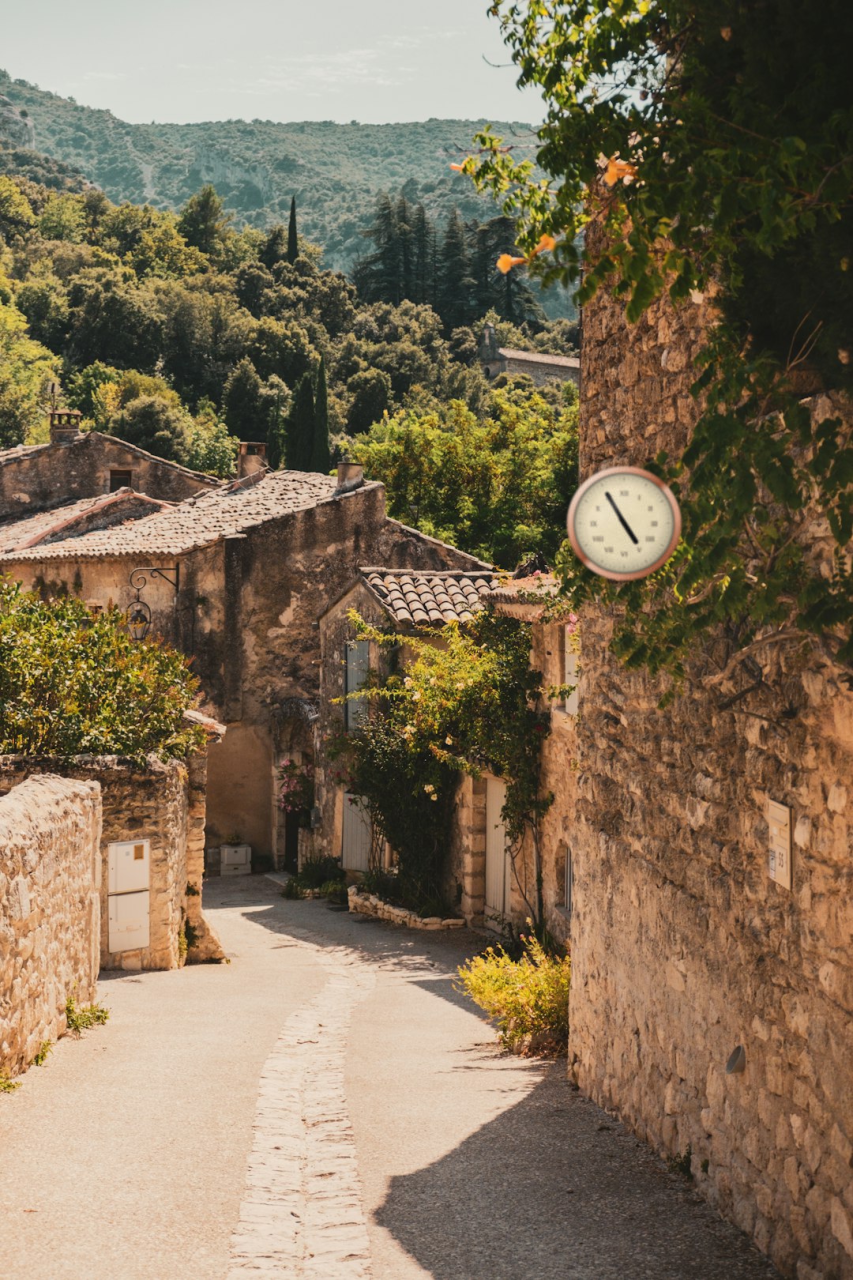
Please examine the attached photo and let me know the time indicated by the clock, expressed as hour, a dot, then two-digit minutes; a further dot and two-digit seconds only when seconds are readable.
4.55
